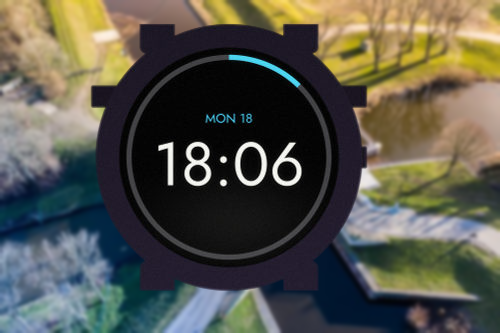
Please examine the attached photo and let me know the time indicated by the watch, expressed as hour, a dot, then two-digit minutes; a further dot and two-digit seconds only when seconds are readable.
18.06
